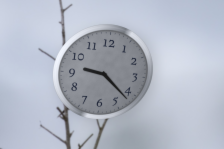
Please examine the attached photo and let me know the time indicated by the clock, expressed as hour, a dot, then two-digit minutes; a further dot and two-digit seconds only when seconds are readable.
9.22
